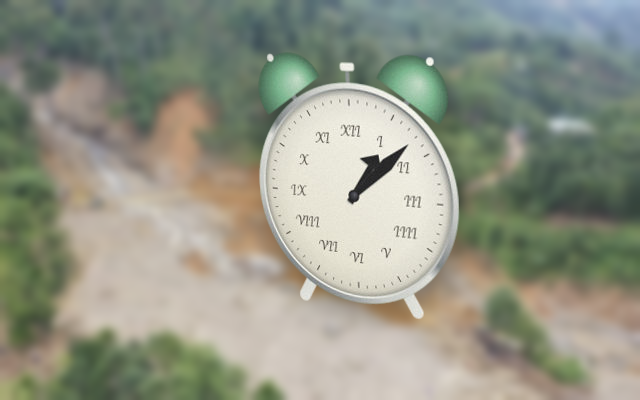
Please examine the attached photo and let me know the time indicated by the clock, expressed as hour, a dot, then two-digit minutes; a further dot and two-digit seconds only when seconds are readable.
1.08
